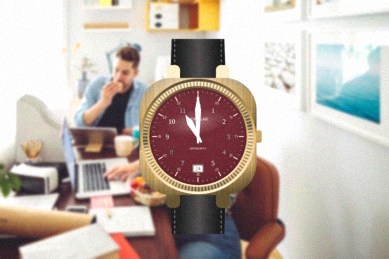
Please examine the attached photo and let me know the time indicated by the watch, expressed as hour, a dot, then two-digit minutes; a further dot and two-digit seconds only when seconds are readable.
11.00
